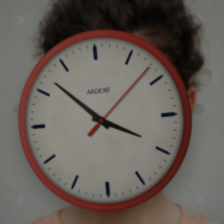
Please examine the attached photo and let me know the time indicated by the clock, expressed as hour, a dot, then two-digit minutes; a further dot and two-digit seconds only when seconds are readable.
3.52.08
